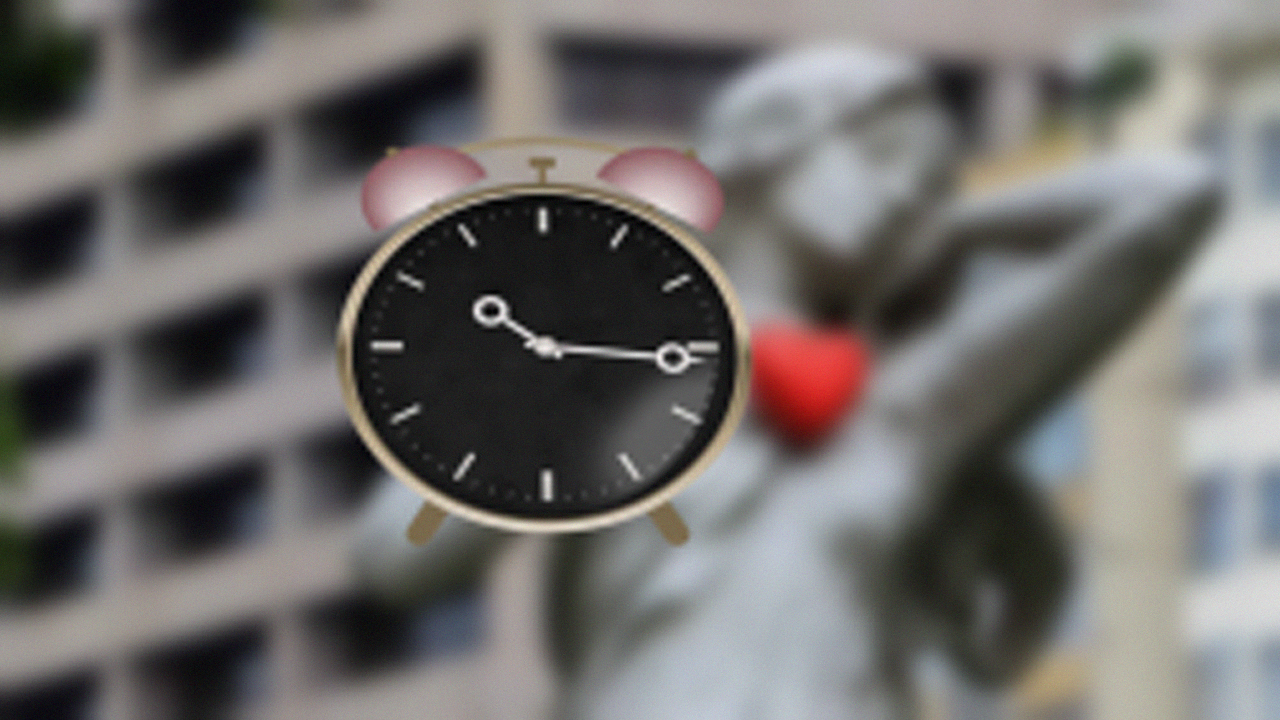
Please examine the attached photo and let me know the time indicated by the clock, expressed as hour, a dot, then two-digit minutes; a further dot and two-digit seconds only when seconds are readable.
10.16
